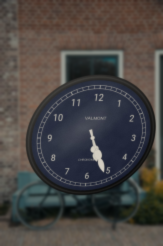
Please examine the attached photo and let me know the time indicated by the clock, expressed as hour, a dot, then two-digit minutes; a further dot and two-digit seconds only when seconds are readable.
5.26
